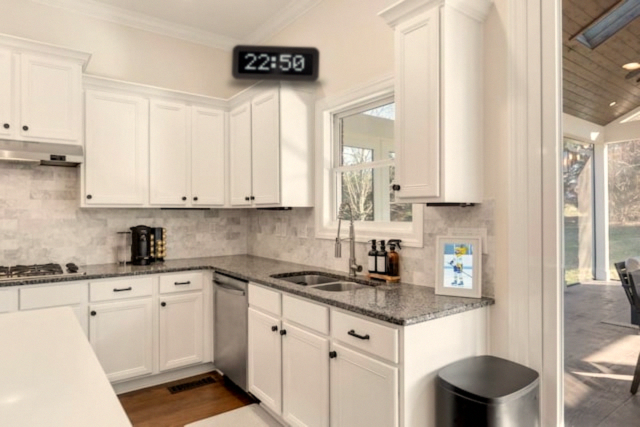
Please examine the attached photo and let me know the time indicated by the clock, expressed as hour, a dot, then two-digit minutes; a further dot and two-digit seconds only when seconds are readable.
22.50
